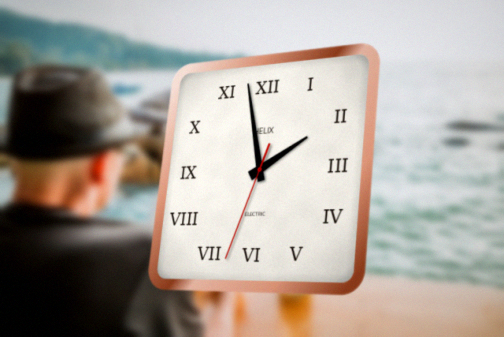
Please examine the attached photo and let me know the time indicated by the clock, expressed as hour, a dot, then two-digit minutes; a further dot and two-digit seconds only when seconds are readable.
1.57.33
